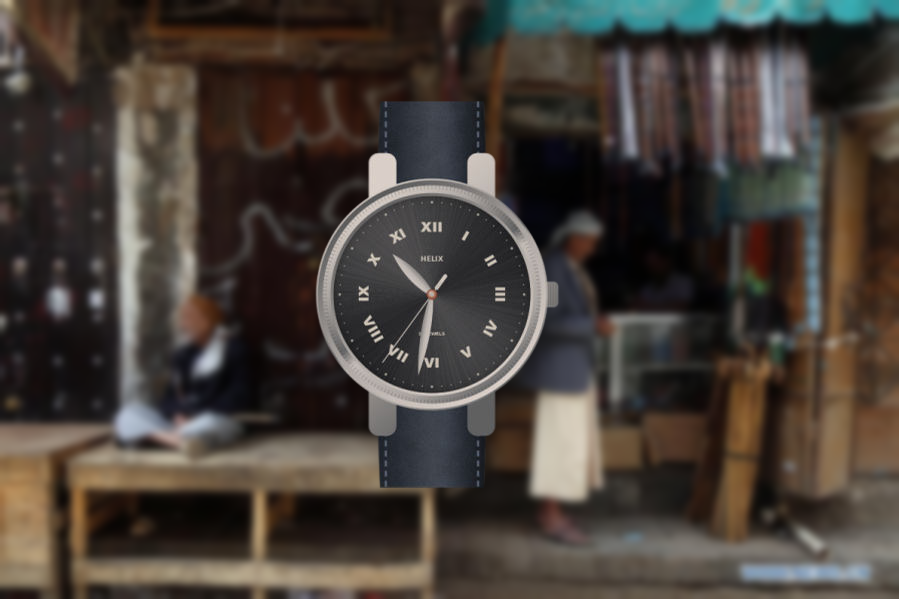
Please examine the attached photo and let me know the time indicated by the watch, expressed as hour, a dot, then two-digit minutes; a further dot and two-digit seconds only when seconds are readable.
10.31.36
